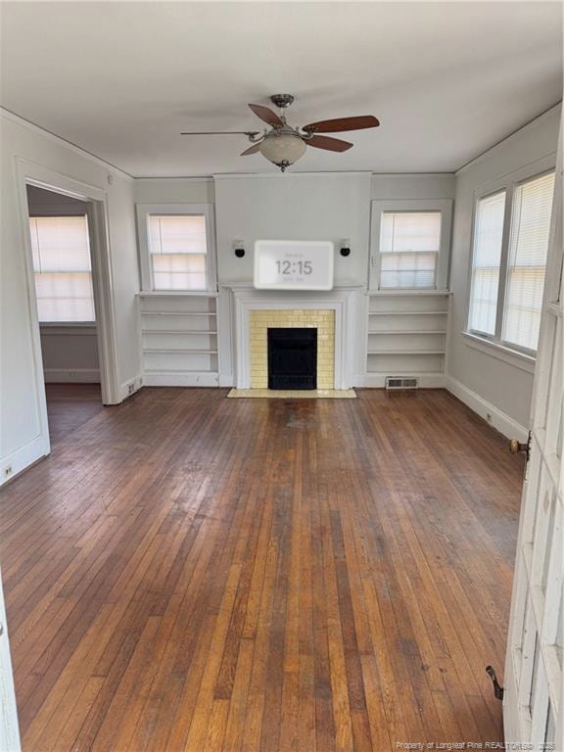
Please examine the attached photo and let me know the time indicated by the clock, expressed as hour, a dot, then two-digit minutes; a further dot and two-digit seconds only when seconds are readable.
12.15
